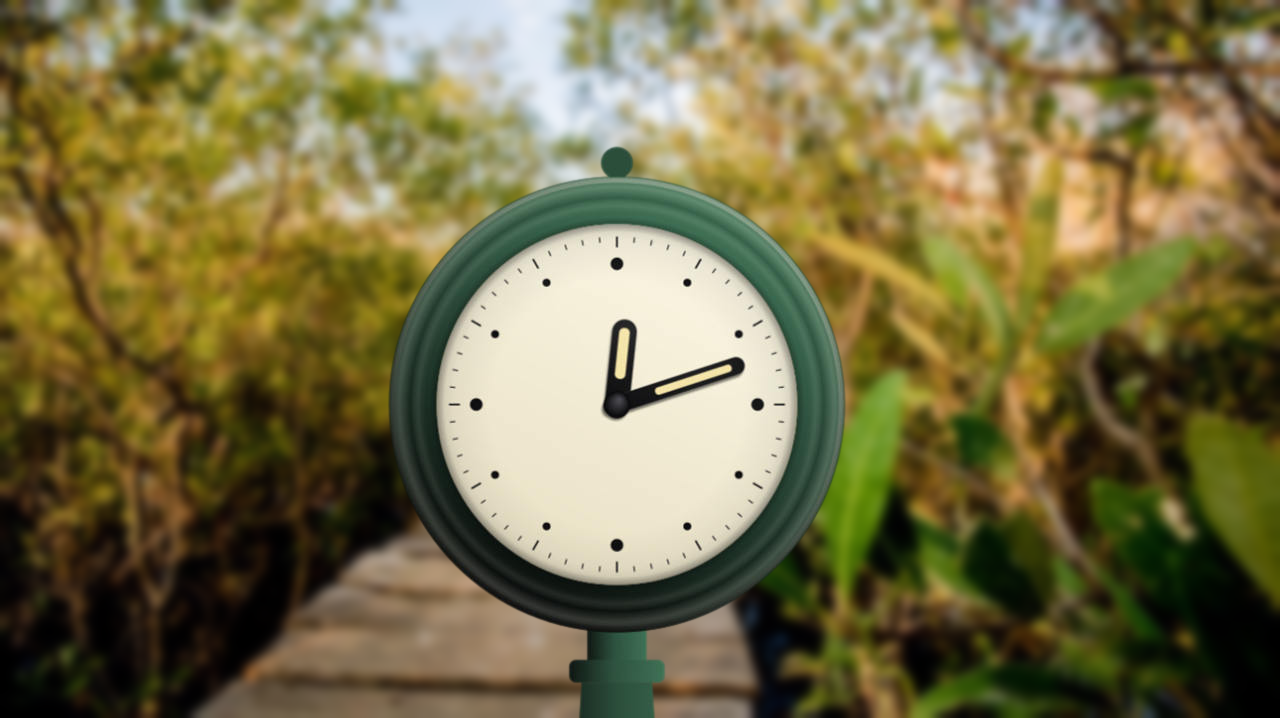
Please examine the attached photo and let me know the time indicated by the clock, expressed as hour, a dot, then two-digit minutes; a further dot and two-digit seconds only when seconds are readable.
12.12
